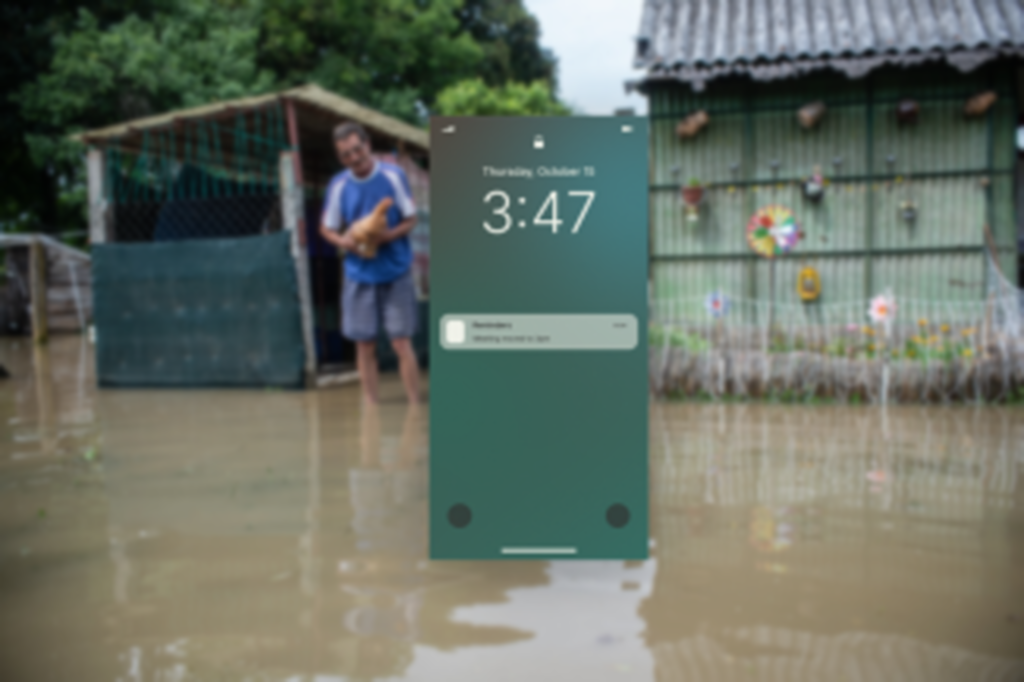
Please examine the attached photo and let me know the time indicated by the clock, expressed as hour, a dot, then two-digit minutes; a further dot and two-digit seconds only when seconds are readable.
3.47
